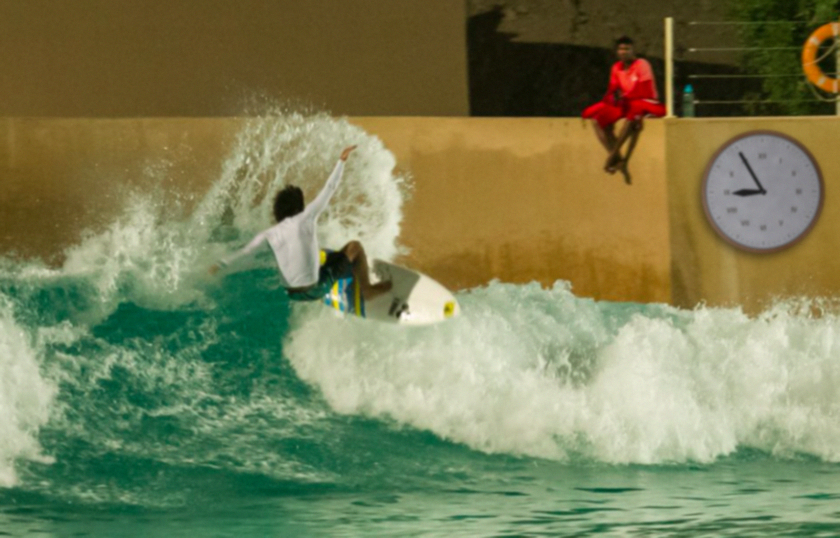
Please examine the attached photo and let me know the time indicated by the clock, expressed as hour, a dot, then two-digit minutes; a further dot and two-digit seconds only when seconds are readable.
8.55
